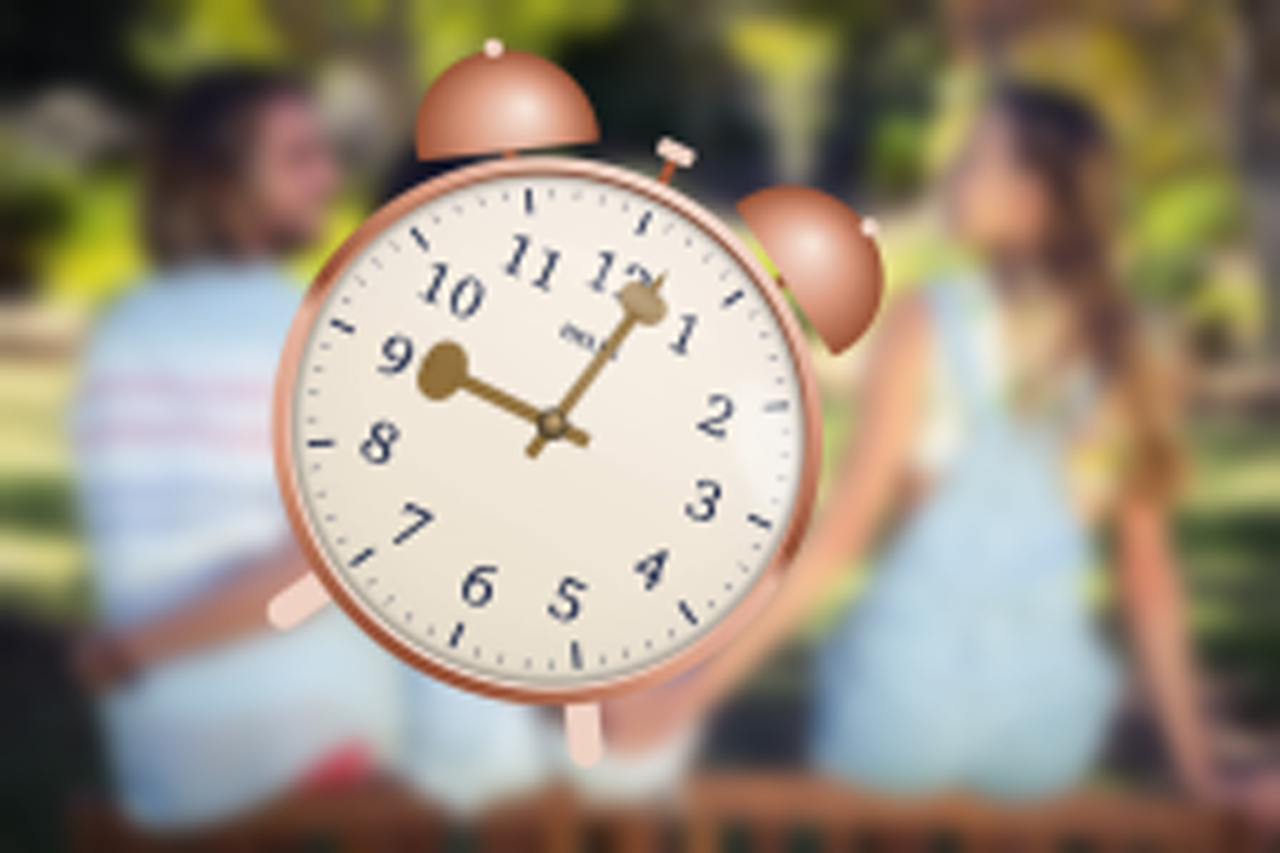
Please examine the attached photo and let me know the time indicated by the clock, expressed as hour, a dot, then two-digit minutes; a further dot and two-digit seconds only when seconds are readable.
9.02
